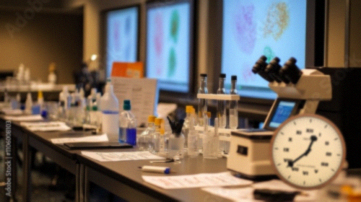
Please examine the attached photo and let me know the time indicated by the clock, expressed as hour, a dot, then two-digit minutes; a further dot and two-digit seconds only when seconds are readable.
12.38
